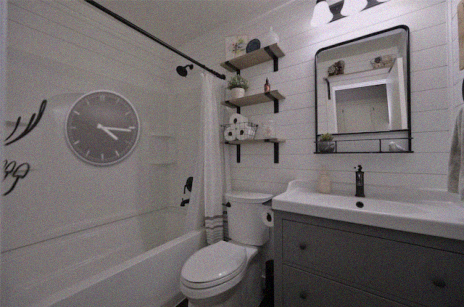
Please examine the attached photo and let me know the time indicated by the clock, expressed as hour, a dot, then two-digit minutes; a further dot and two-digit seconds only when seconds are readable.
4.16
